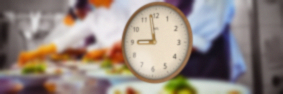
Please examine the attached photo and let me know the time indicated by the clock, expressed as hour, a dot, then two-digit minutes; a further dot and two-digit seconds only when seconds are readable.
8.58
